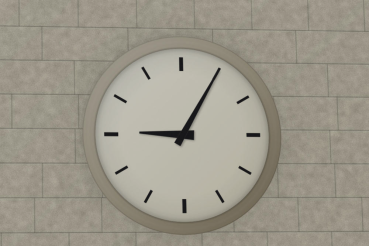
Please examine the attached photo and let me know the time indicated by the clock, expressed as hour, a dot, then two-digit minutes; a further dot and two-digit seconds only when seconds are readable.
9.05
